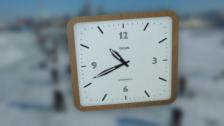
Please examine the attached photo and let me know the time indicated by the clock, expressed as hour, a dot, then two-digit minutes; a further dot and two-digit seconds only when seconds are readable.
10.41
